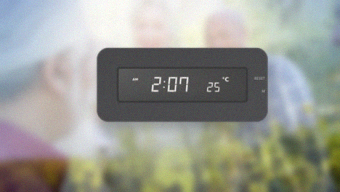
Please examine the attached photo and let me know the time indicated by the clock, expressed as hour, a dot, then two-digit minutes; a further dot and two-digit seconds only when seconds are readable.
2.07
